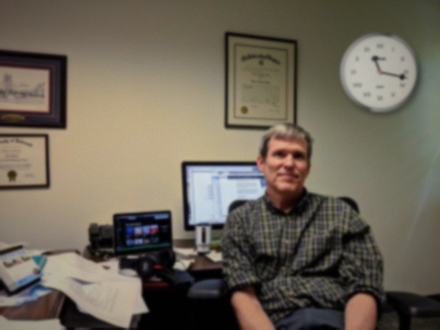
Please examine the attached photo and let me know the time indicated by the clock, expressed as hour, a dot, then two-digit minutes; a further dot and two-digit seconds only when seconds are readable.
11.17
